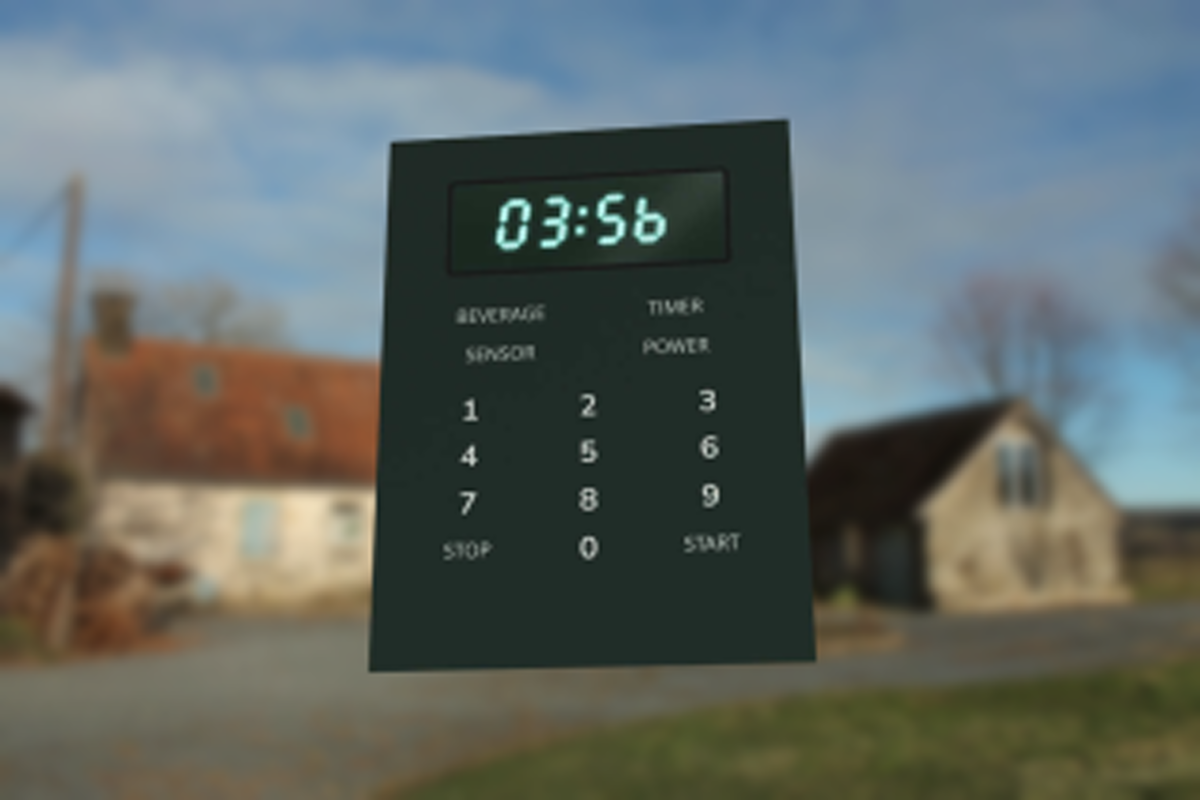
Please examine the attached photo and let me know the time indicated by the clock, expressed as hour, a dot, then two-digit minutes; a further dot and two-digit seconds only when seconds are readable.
3.56
